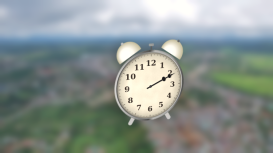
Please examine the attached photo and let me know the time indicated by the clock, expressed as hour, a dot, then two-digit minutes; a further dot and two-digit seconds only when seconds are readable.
2.11
